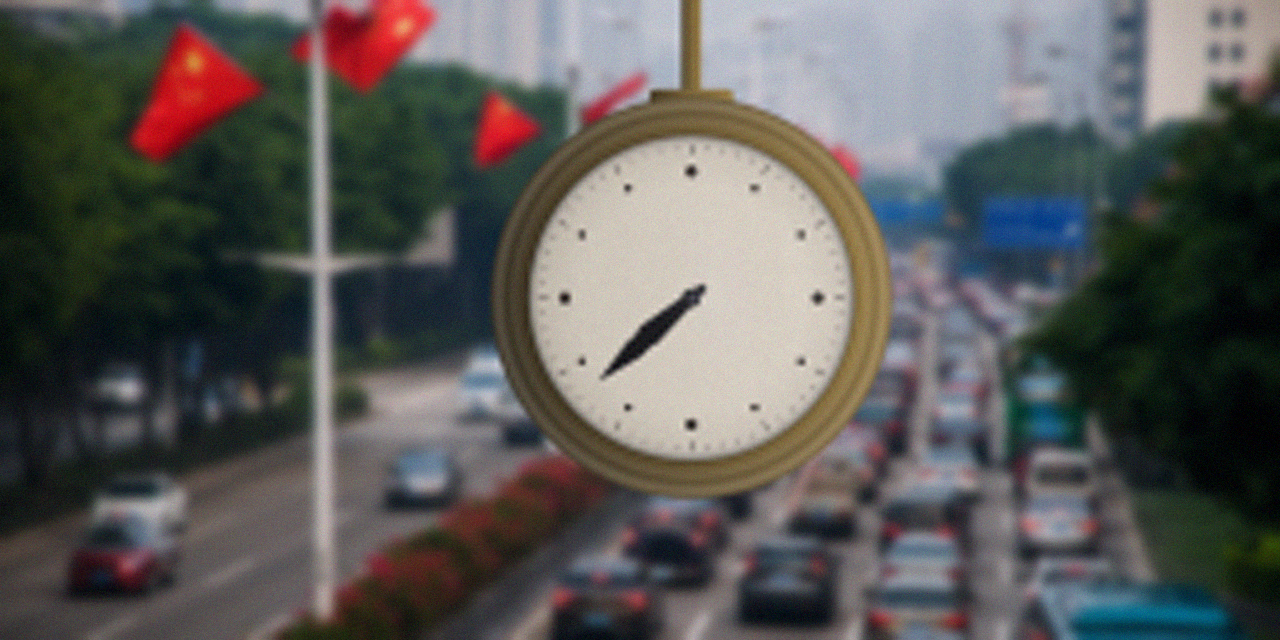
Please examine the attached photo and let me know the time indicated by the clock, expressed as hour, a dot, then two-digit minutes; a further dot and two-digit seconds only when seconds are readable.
7.38
